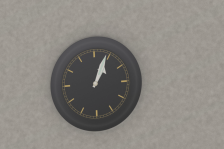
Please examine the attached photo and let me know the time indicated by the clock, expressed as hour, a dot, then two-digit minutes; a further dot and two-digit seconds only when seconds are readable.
1.04
